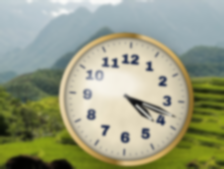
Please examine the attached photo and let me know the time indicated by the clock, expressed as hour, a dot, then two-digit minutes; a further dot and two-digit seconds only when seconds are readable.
4.18
